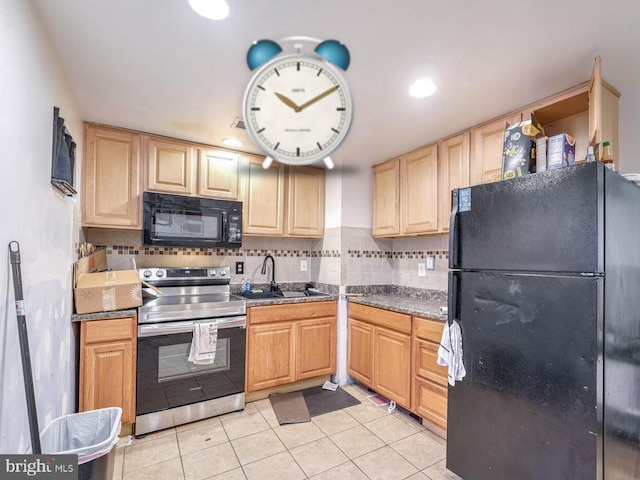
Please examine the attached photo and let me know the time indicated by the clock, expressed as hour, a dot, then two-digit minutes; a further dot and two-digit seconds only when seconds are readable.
10.10
